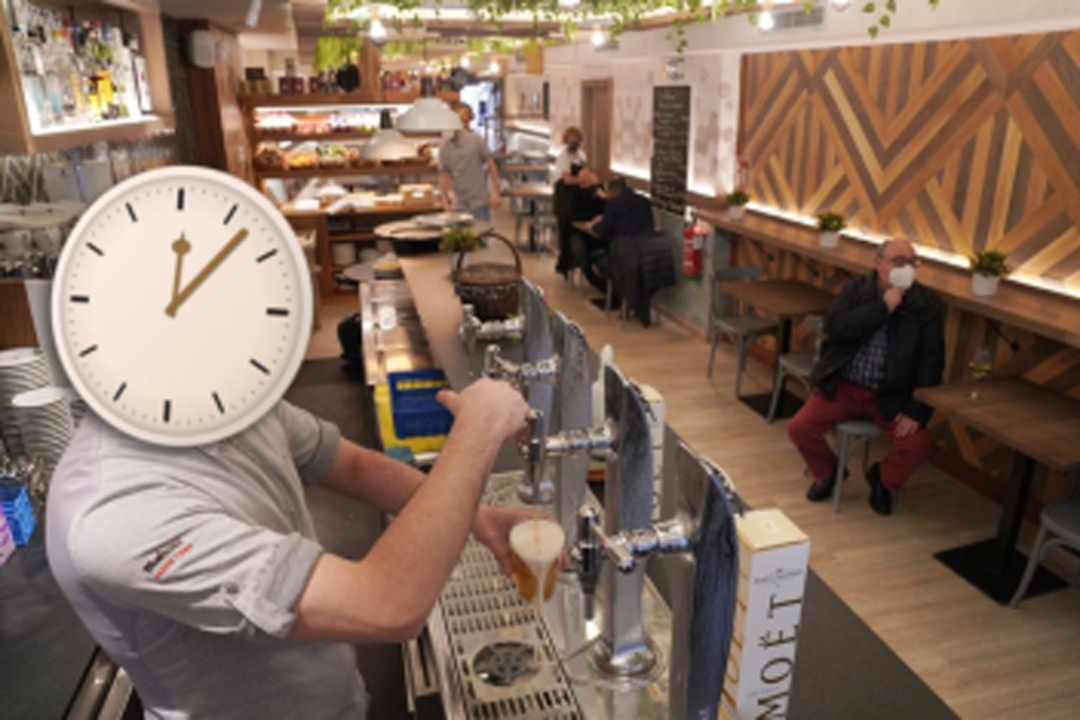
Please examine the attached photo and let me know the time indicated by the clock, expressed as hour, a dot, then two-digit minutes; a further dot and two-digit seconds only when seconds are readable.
12.07
